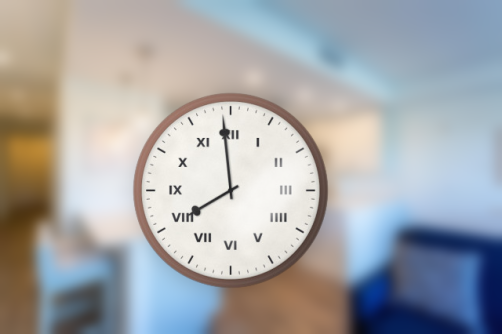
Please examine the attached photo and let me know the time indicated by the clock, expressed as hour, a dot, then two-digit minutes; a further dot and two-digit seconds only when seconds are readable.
7.59
